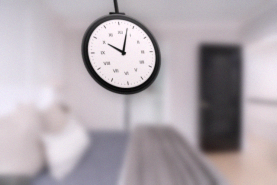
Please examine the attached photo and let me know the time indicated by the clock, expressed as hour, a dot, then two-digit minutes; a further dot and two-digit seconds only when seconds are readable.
10.03
